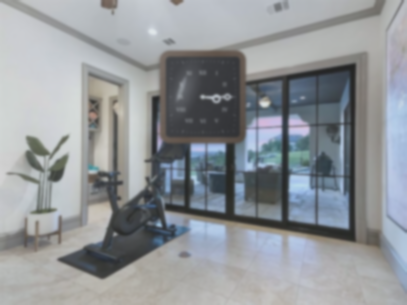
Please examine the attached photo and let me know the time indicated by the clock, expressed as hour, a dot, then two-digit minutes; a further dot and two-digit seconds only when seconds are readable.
3.15
